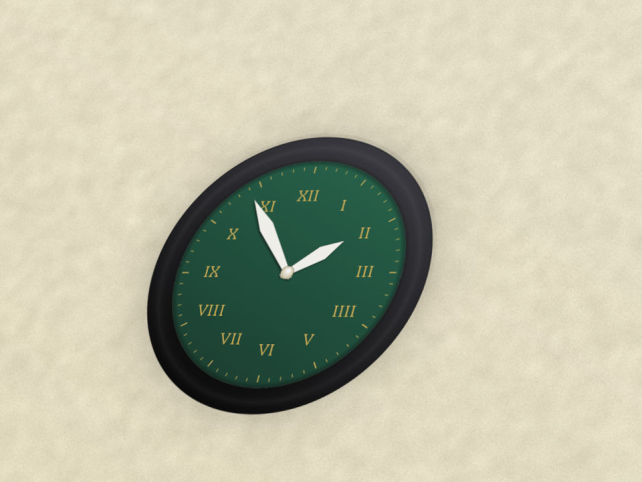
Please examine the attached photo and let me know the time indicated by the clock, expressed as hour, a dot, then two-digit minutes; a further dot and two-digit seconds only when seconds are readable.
1.54
